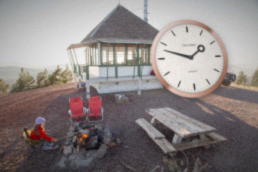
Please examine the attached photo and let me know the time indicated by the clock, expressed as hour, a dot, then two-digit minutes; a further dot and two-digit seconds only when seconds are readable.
1.48
